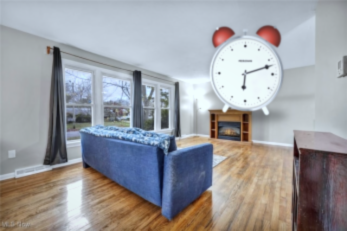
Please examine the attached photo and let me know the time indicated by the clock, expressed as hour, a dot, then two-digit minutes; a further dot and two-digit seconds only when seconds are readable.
6.12
